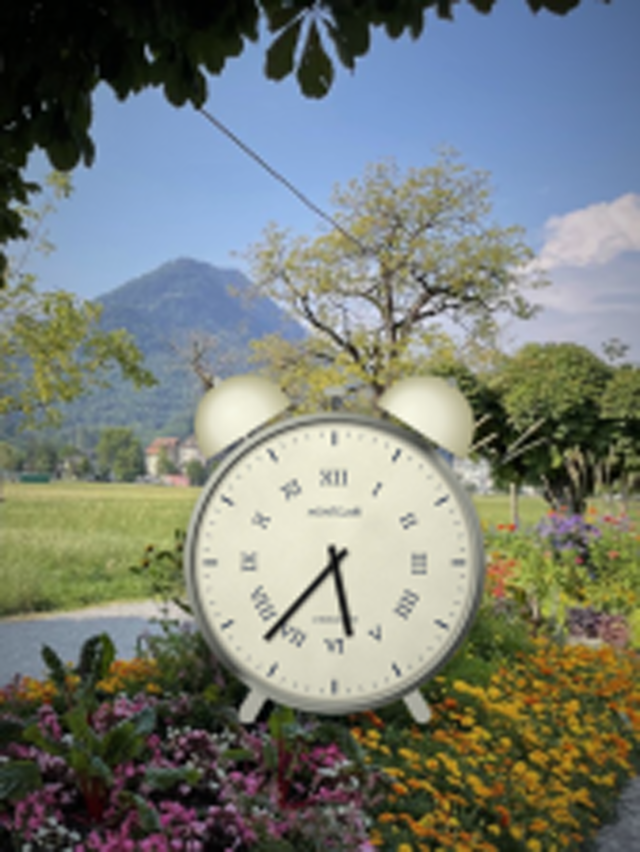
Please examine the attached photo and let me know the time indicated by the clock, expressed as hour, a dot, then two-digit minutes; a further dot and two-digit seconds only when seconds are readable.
5.37
